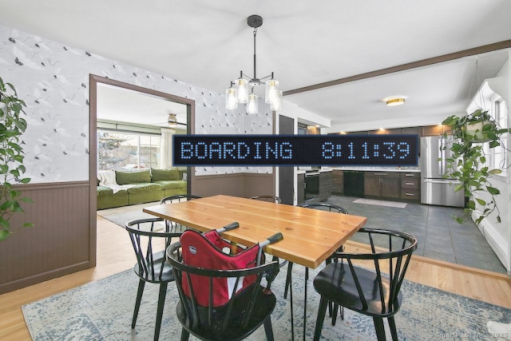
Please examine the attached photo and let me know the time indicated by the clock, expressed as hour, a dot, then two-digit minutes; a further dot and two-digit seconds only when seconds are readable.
8.11.39
